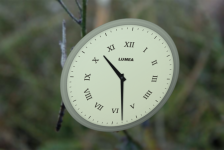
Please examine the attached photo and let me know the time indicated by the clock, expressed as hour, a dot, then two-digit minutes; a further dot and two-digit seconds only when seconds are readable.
10.28
